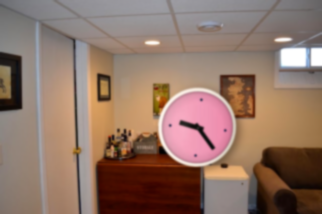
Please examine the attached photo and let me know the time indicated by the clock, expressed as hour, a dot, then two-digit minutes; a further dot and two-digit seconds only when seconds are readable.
9.23
